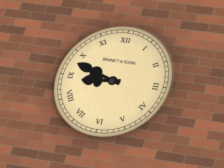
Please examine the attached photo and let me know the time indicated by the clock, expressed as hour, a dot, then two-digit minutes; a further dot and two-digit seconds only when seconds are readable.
8.48
